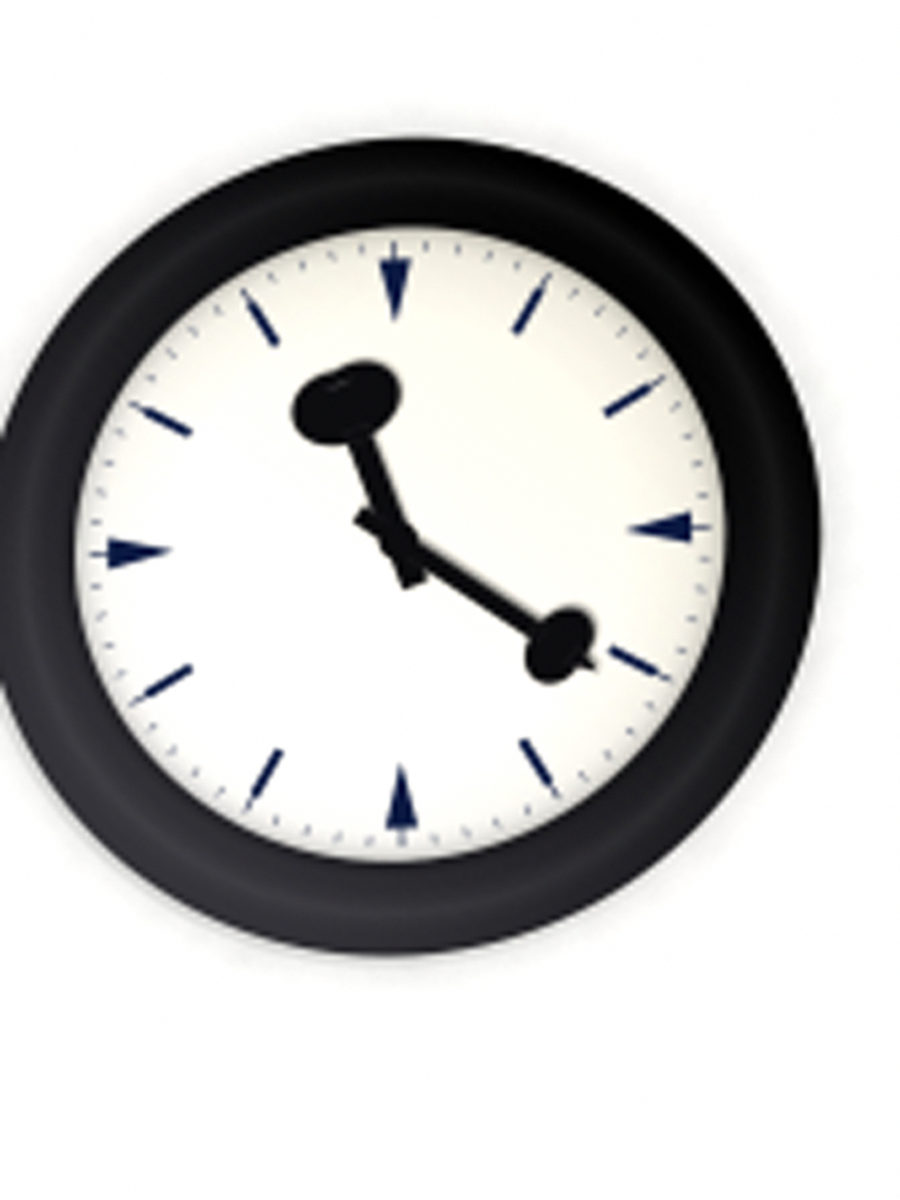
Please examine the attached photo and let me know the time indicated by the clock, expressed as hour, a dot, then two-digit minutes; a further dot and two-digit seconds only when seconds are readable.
11.21
